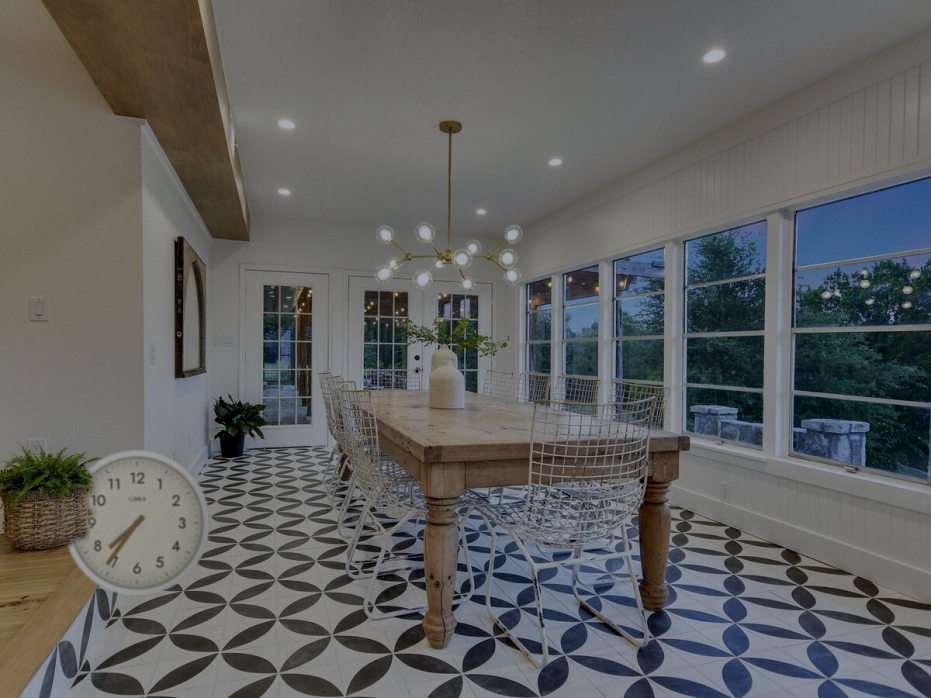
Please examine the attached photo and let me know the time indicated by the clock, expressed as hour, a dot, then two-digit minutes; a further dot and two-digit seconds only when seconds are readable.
7.36
